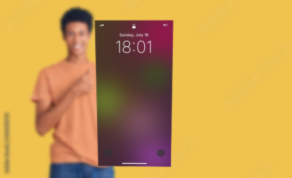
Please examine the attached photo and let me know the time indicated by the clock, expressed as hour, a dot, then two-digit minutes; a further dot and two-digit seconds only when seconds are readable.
18.01
